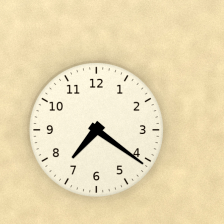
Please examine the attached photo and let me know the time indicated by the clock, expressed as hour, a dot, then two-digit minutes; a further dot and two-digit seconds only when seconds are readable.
7.21
